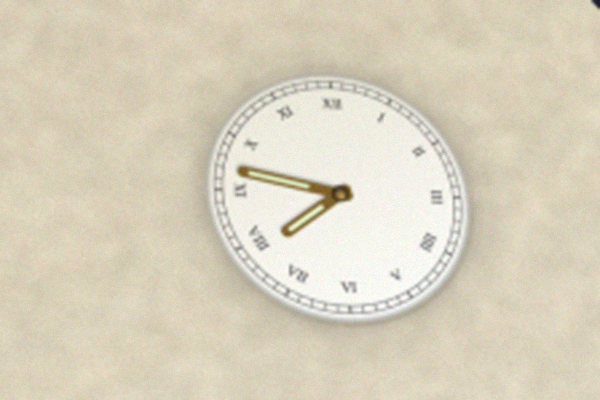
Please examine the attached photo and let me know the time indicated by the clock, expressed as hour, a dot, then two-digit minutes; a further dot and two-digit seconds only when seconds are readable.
7.47
